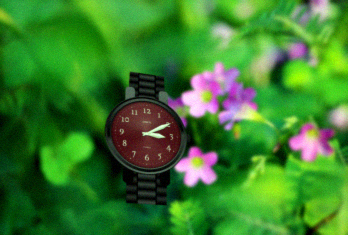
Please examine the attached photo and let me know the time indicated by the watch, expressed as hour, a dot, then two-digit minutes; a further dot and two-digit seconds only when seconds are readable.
3.10
